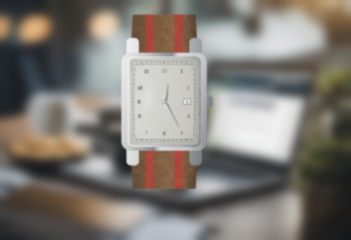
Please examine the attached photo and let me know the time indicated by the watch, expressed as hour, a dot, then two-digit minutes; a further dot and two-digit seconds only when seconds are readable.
12.25
